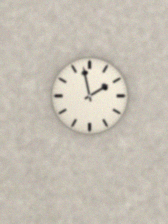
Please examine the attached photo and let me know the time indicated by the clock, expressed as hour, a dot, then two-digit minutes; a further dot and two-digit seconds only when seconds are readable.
1.58
